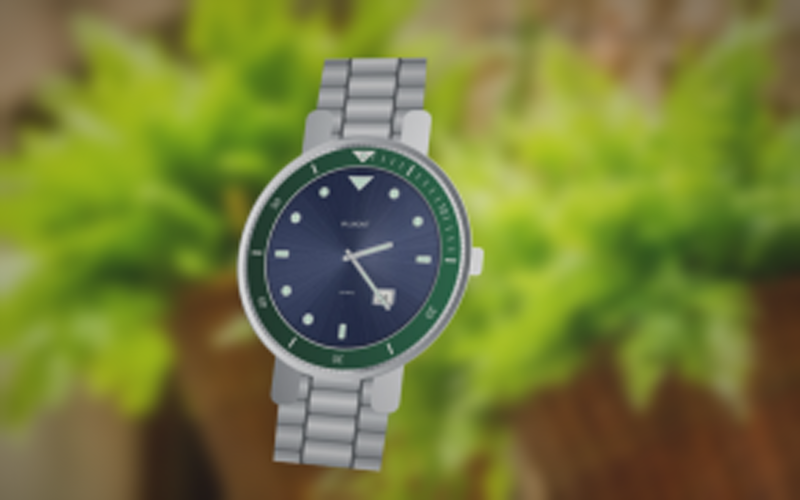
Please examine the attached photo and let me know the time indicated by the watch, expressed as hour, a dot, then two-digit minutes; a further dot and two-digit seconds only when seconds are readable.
2.23
